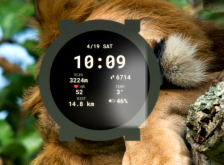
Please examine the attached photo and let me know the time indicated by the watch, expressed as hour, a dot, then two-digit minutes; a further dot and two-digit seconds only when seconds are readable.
10.09
